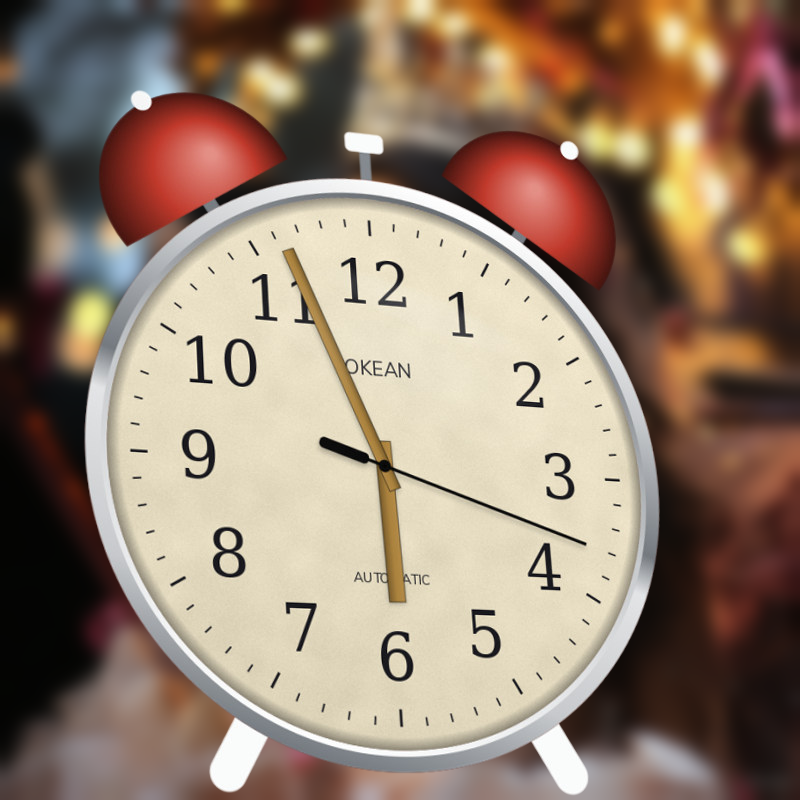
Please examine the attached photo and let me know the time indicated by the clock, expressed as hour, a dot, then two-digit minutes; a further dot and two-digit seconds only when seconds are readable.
5.56.18
